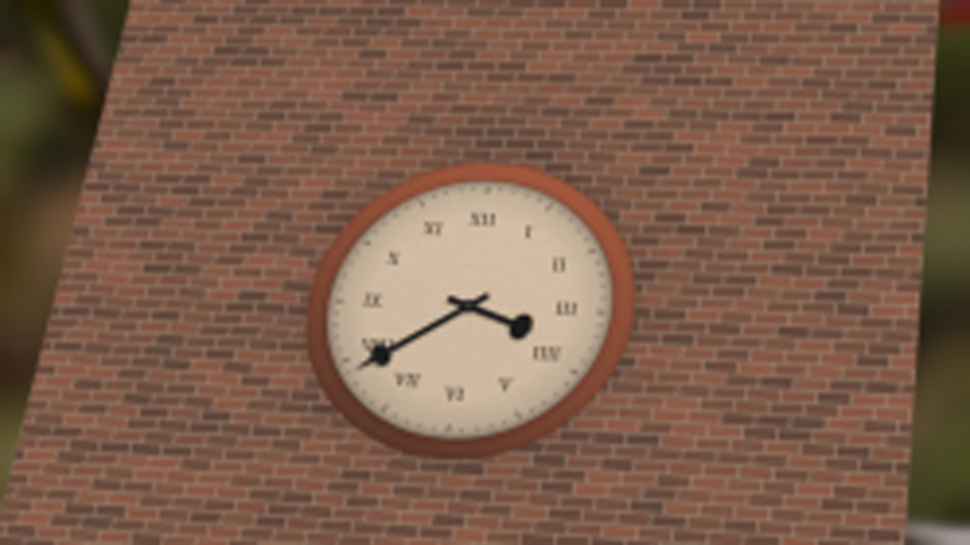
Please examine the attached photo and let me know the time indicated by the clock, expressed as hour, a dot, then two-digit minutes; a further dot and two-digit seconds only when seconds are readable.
3.39
